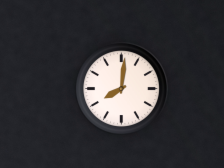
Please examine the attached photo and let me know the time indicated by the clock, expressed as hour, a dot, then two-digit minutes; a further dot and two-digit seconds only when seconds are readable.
8.01
